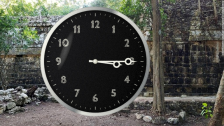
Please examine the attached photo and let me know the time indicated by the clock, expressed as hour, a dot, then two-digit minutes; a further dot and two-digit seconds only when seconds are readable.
3.15
